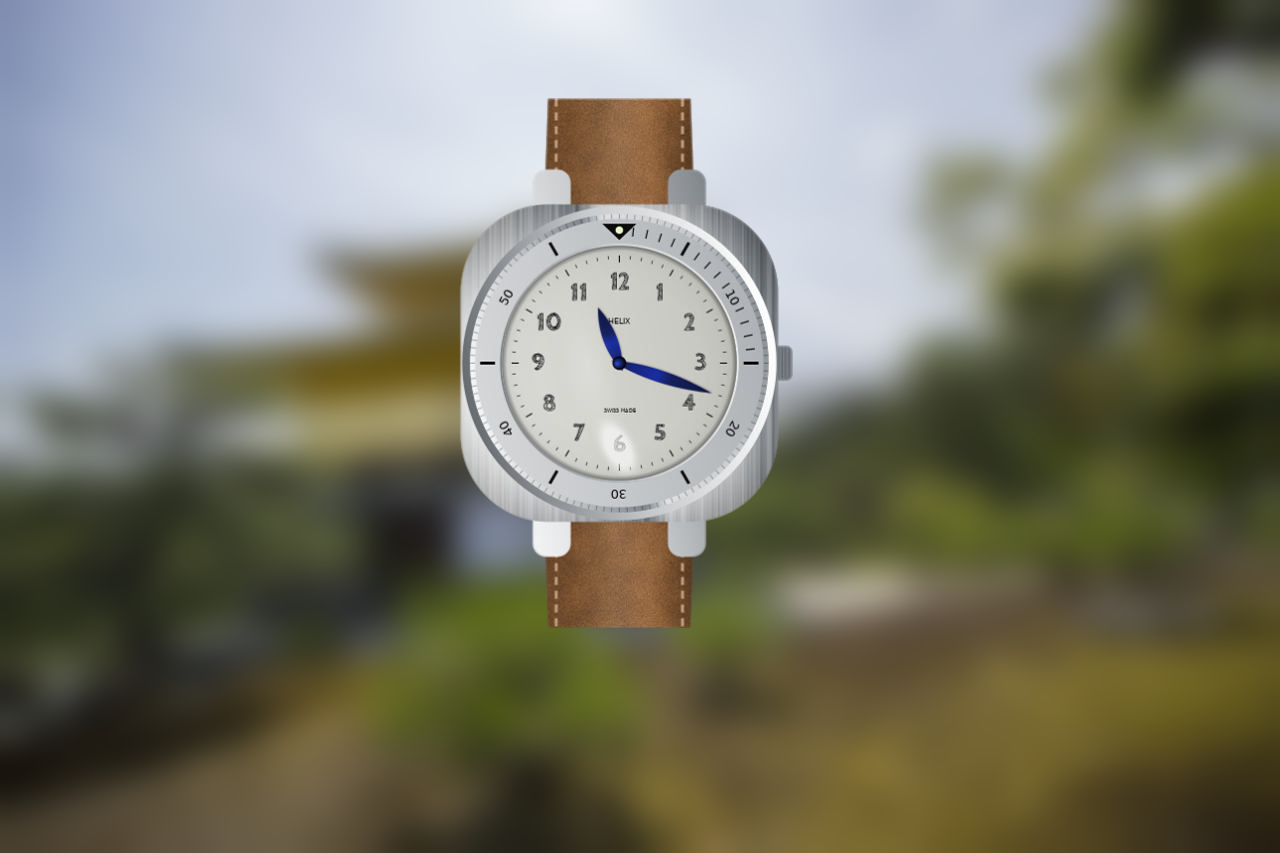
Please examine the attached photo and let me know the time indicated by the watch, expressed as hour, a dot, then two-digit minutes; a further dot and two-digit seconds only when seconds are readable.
11.18
